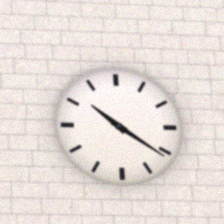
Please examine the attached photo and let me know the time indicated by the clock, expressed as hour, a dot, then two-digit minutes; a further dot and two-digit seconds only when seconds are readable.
10.21
